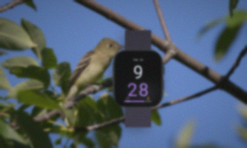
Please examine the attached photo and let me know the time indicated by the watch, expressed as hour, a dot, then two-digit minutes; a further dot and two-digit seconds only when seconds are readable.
9.28
